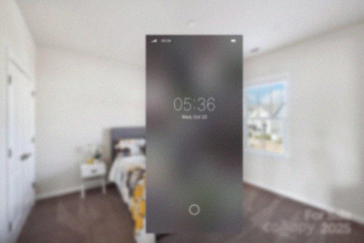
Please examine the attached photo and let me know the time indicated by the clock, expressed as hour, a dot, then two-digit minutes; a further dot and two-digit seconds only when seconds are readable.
5.36
